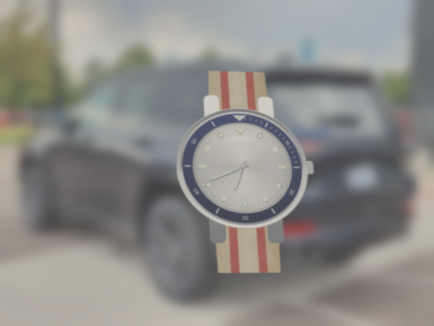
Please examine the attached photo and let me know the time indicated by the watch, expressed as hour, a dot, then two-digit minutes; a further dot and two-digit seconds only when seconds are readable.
6.41
